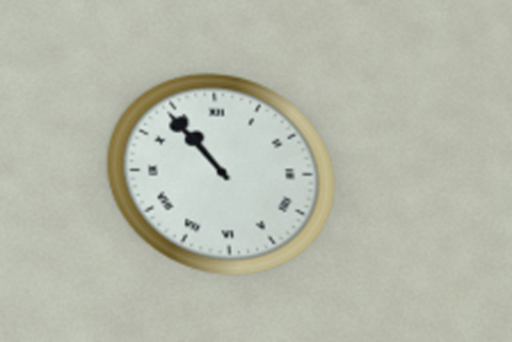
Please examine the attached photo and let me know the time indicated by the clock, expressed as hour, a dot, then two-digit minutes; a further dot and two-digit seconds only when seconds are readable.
10.54
